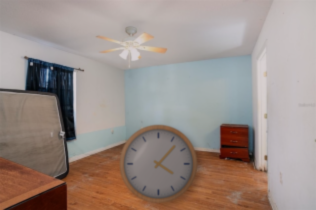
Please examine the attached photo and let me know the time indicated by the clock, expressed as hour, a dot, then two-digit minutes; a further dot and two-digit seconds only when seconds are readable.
4.07
